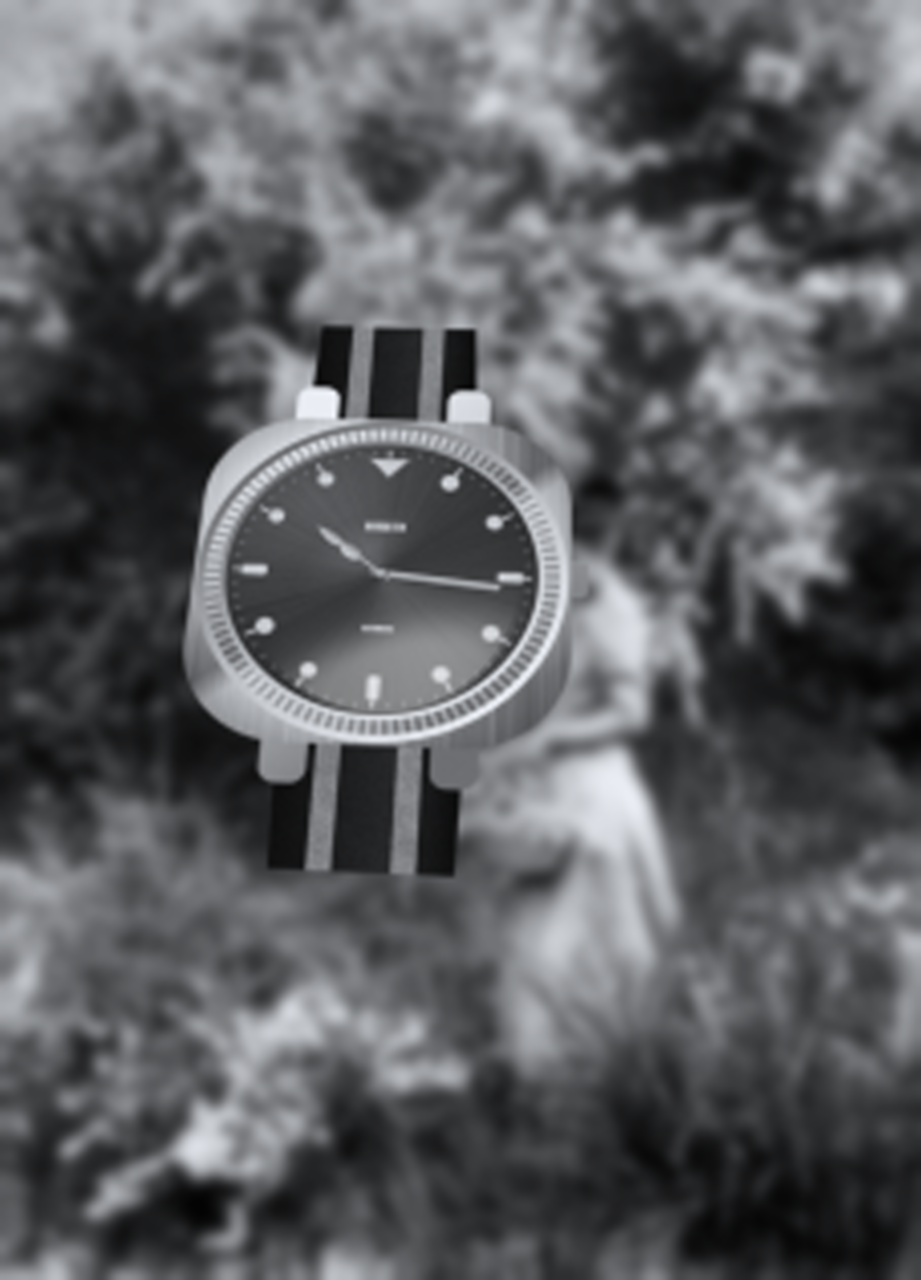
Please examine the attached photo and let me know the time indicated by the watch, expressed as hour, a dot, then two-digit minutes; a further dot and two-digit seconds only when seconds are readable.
10.16
